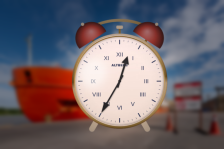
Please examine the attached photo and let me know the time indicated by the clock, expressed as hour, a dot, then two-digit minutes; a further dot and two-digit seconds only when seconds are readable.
12.35
